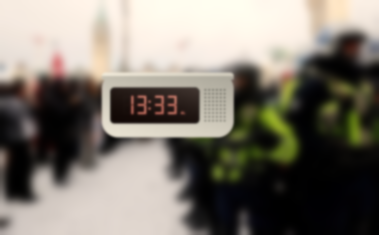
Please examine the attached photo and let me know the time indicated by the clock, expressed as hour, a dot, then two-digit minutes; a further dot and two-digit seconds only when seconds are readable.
13.33
